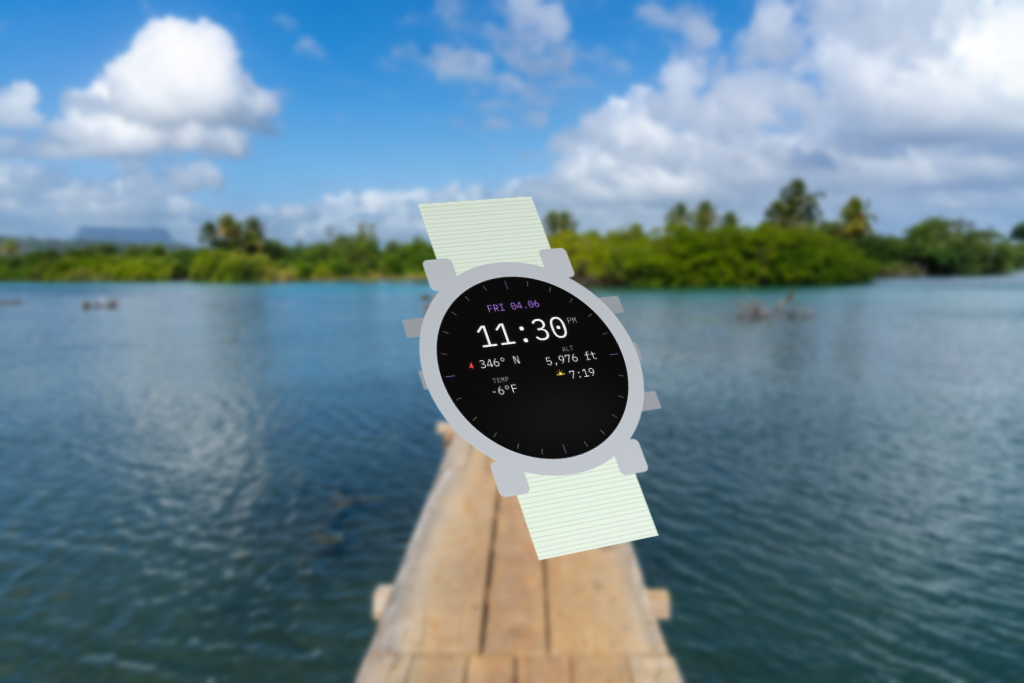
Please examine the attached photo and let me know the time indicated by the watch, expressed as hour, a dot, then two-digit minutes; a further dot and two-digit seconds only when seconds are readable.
11.30
